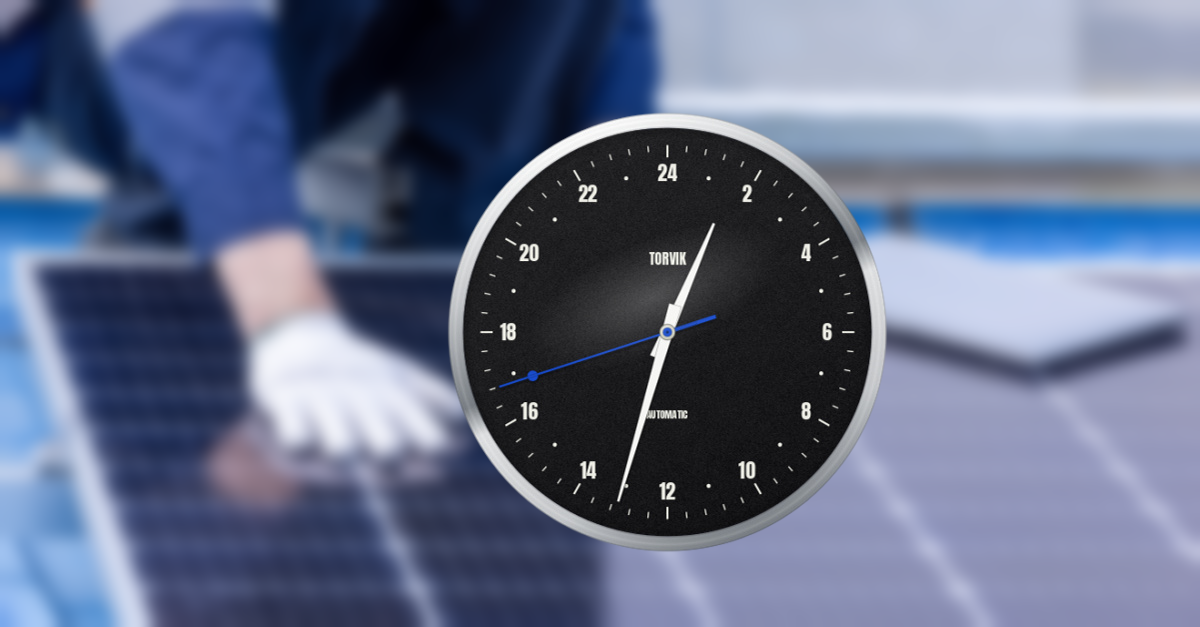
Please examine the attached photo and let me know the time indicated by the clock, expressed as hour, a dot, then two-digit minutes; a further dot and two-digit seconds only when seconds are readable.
1.32.42
